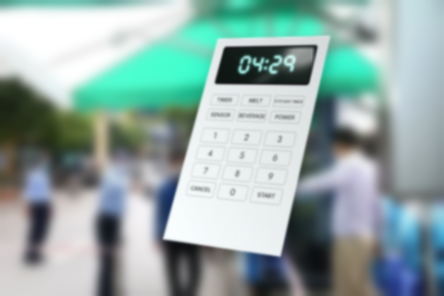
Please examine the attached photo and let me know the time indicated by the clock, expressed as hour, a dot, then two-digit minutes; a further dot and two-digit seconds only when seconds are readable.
4.29
